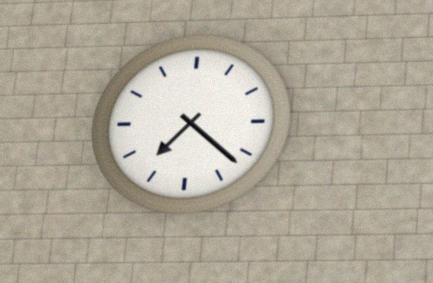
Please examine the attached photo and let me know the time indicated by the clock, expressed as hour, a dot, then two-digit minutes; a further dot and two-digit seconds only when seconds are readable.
7.22
